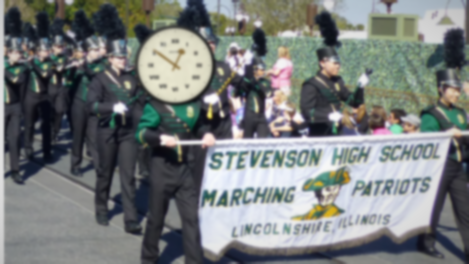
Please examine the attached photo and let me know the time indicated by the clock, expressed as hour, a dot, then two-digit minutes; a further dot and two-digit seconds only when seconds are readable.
12.51
